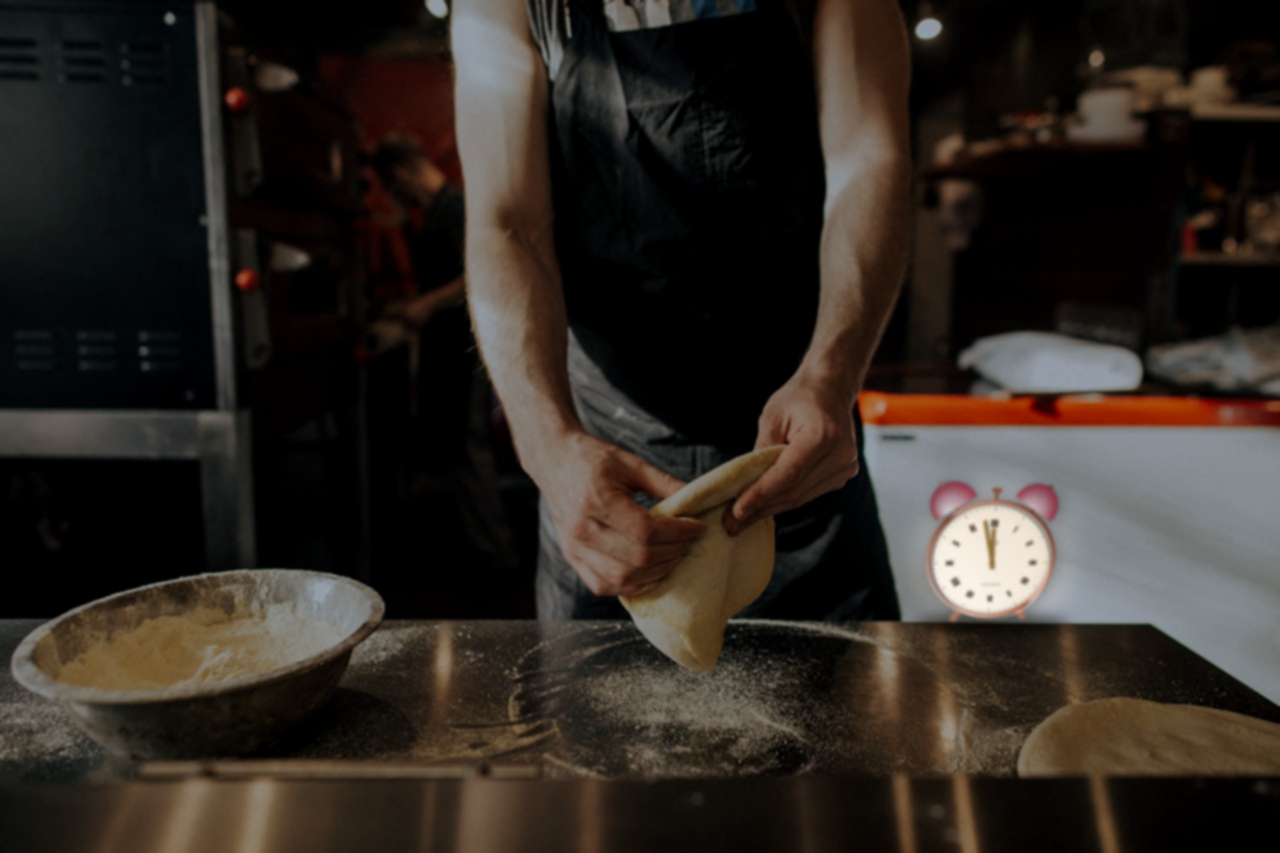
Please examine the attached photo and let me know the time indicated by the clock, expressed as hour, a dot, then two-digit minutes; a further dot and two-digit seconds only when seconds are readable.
11.58
